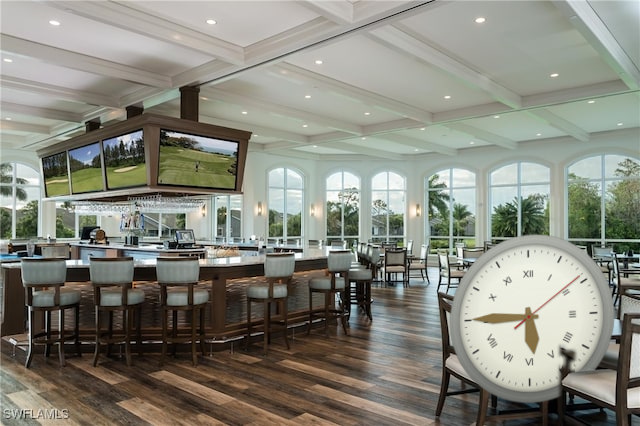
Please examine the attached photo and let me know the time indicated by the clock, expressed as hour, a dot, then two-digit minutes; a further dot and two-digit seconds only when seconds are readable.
5.45.09
